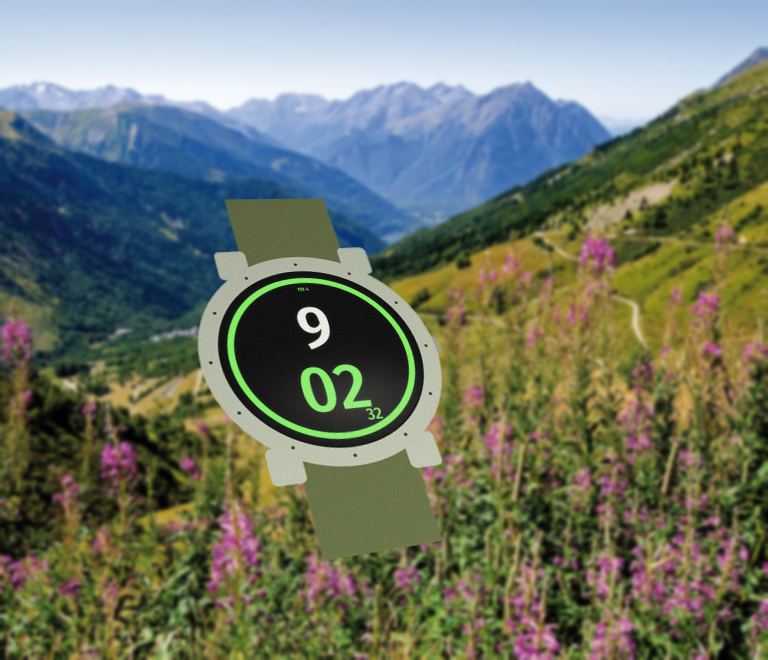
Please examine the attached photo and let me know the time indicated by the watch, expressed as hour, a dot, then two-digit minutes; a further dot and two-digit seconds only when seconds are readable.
9.02.32
